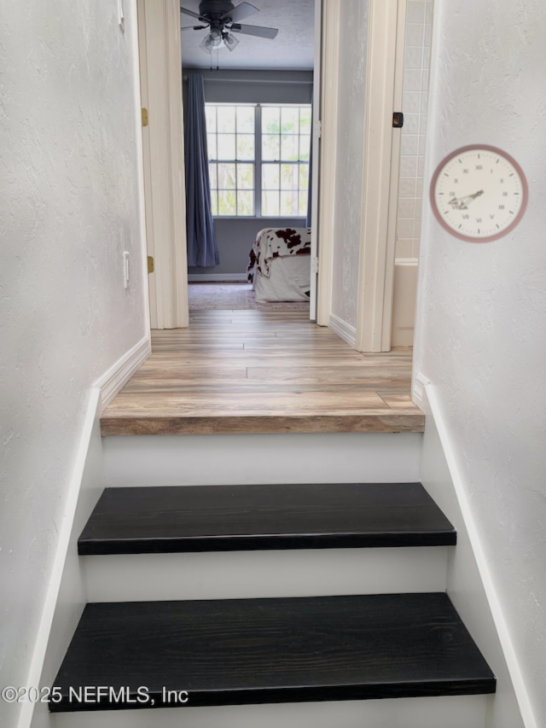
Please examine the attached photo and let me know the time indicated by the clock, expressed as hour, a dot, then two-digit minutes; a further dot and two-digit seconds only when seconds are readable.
7.42
